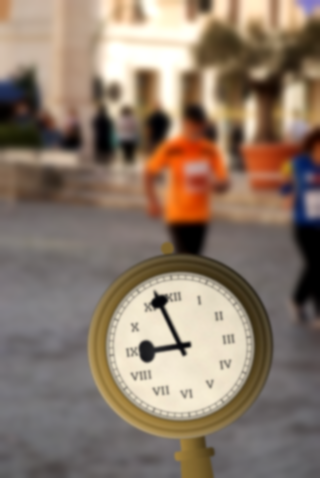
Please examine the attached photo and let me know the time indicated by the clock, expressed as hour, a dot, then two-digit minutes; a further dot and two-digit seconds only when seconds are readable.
8.57
